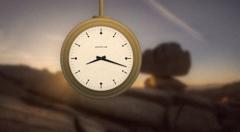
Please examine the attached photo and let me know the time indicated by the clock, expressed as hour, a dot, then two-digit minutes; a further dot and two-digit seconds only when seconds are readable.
8.18
